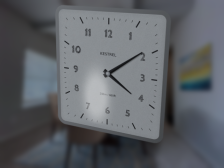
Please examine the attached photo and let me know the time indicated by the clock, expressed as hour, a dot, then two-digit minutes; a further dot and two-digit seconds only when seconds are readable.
4.09
